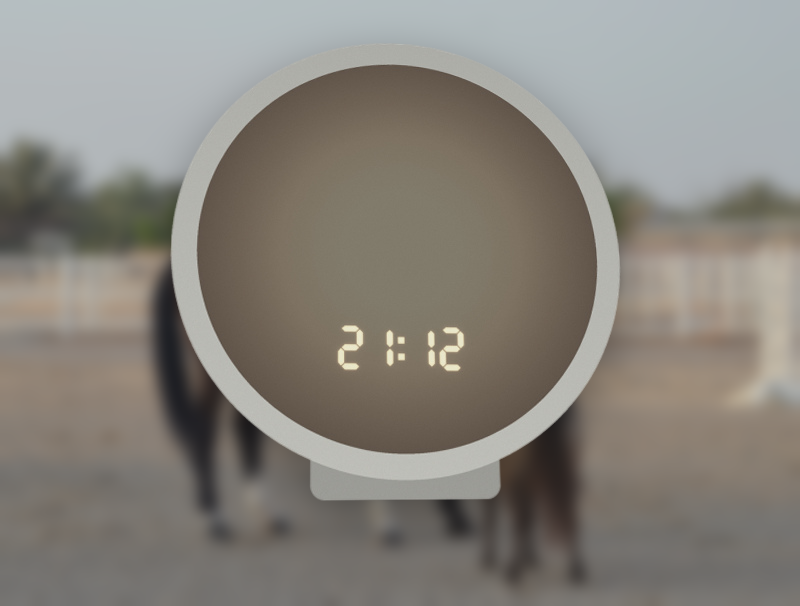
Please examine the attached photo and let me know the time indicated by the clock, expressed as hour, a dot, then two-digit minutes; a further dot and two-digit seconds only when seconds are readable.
21.12
